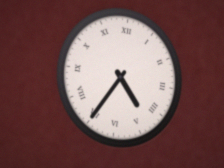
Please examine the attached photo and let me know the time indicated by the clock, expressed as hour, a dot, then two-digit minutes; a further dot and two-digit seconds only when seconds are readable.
4.35
